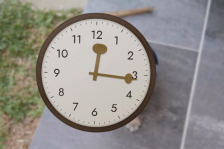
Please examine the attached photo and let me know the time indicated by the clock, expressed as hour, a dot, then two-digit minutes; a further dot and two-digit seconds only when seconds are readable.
12.16
